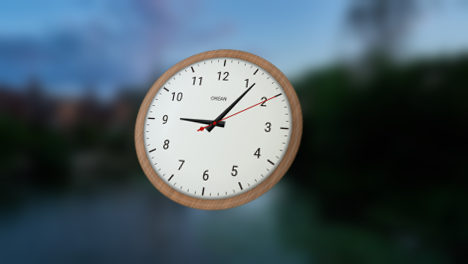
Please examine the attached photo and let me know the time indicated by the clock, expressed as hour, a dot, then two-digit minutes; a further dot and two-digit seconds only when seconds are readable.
9.06.10
